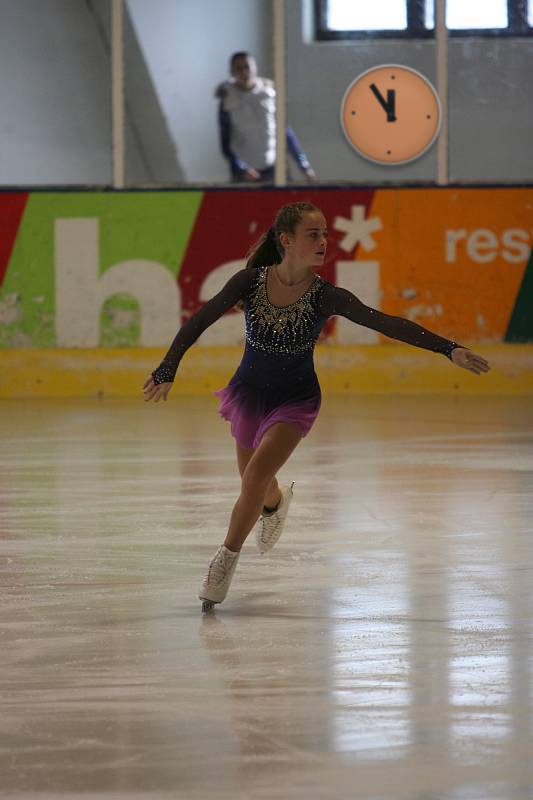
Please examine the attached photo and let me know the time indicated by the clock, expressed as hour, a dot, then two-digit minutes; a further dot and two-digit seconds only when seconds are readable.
11.54
